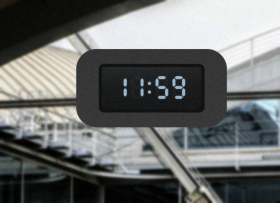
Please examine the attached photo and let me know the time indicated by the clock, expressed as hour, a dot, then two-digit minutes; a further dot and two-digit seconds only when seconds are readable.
11.59
